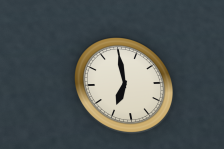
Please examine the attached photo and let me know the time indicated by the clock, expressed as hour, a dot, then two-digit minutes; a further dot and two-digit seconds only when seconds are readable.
7.00
